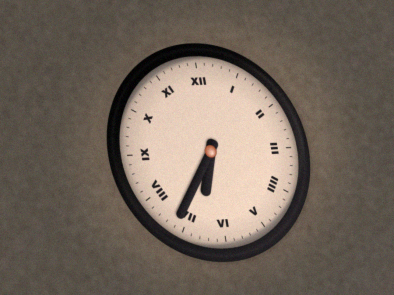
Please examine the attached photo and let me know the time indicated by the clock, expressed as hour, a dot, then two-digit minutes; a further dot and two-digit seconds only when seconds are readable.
6.36
